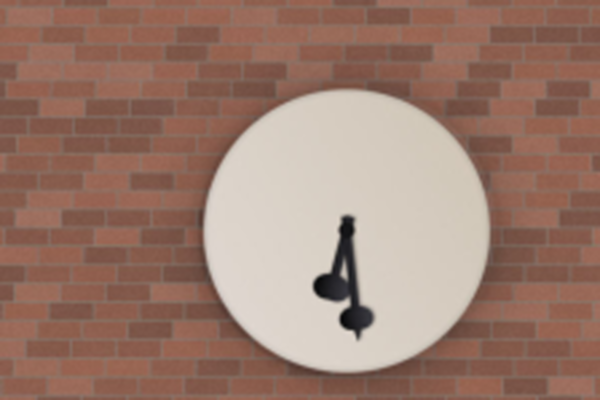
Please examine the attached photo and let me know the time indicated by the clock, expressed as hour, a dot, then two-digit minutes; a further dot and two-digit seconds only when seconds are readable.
6.29
